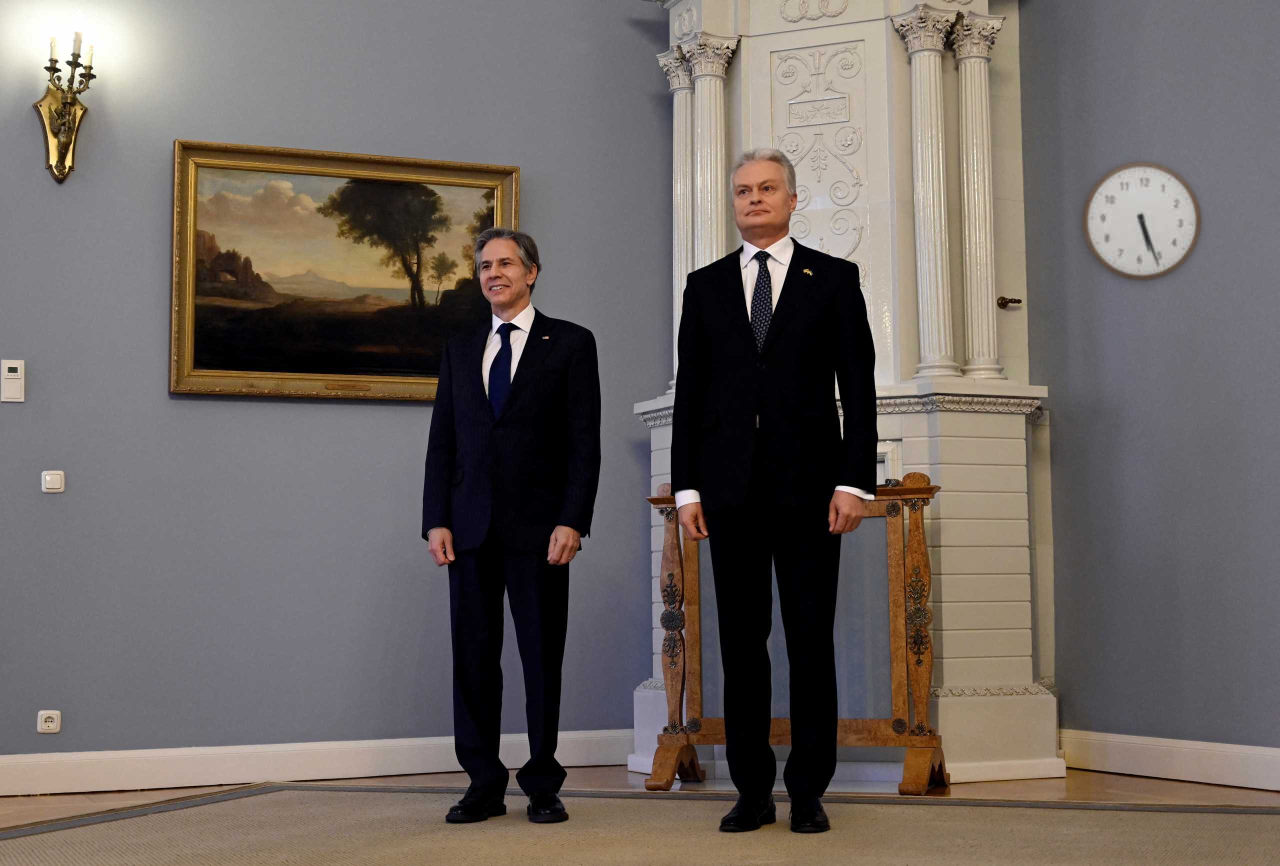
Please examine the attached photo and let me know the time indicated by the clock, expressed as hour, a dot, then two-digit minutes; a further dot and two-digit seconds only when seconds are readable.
5.26
